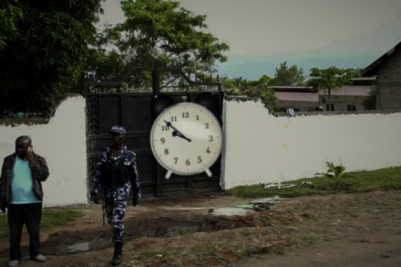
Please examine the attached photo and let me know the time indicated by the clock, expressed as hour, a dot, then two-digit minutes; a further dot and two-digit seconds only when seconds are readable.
9.52
